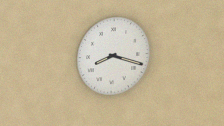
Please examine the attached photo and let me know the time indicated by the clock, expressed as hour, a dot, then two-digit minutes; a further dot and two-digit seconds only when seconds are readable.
8.18
